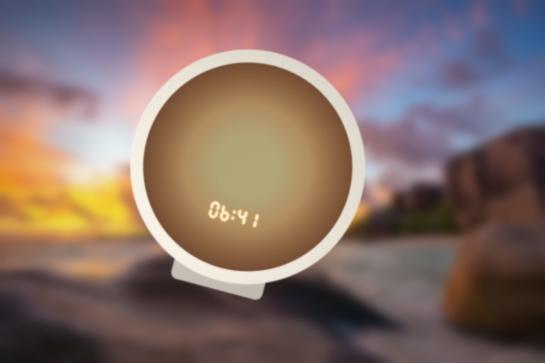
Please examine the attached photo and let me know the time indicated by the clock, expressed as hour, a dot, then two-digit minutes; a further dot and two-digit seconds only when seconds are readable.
6.41
